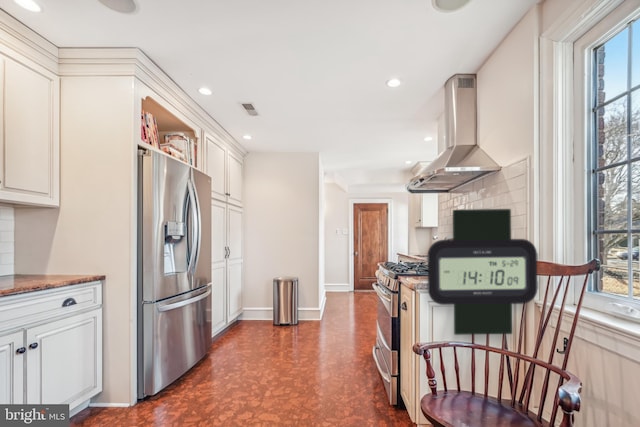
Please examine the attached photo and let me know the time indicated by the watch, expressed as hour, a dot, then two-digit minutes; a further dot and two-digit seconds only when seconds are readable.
14.10
